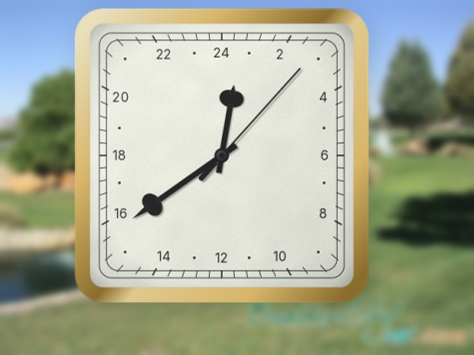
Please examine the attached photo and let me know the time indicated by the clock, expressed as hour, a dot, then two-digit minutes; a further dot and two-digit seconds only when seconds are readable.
0.39.07
